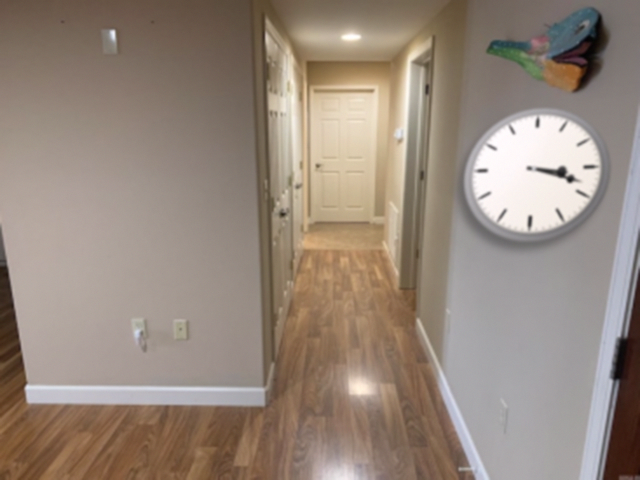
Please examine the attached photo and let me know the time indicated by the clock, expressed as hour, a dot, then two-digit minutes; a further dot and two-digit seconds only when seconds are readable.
3.18
